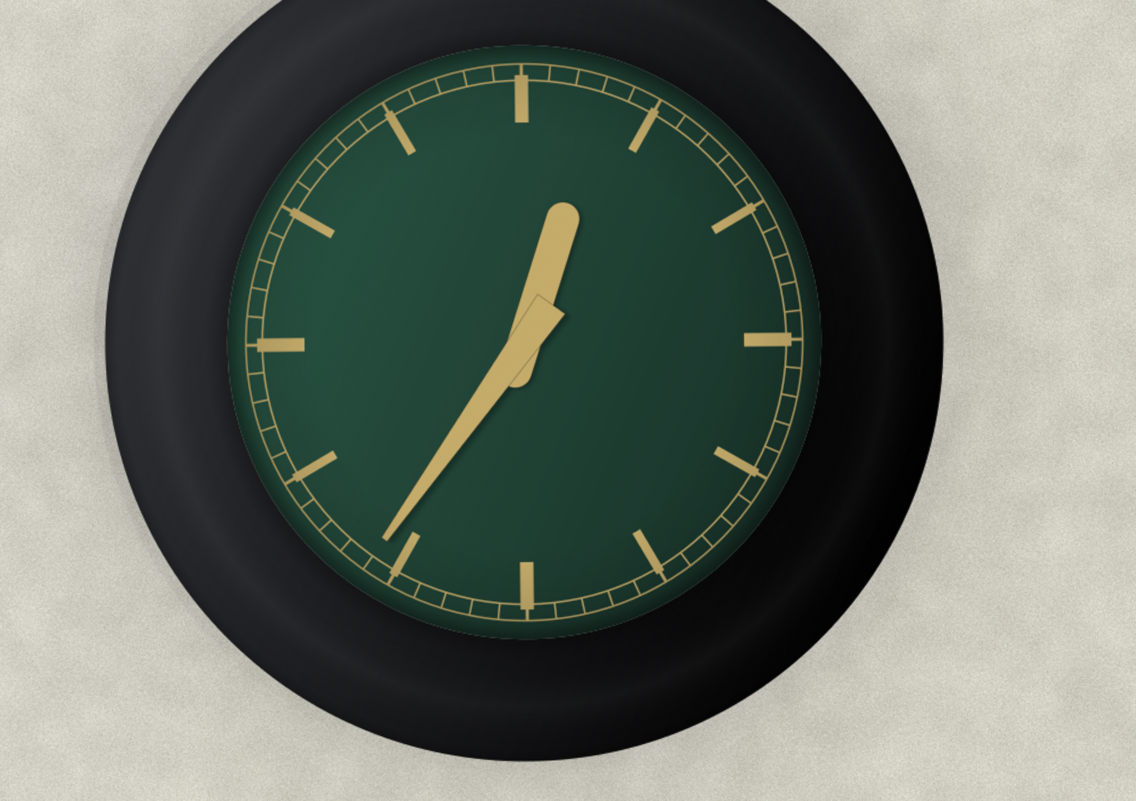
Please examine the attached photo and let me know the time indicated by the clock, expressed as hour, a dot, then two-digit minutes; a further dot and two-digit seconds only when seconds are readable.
12.36
